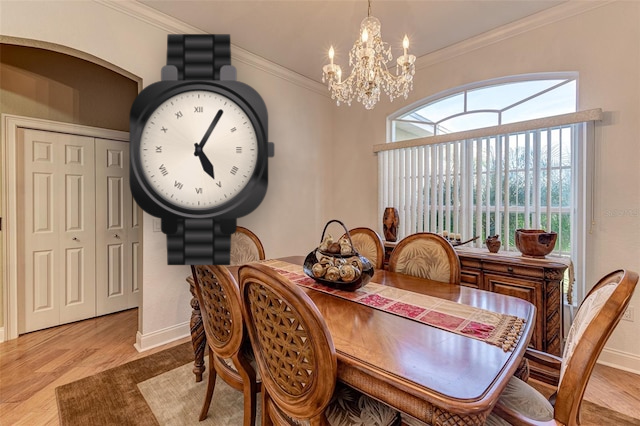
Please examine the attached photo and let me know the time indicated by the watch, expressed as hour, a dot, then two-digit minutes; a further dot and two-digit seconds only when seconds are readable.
5.05
